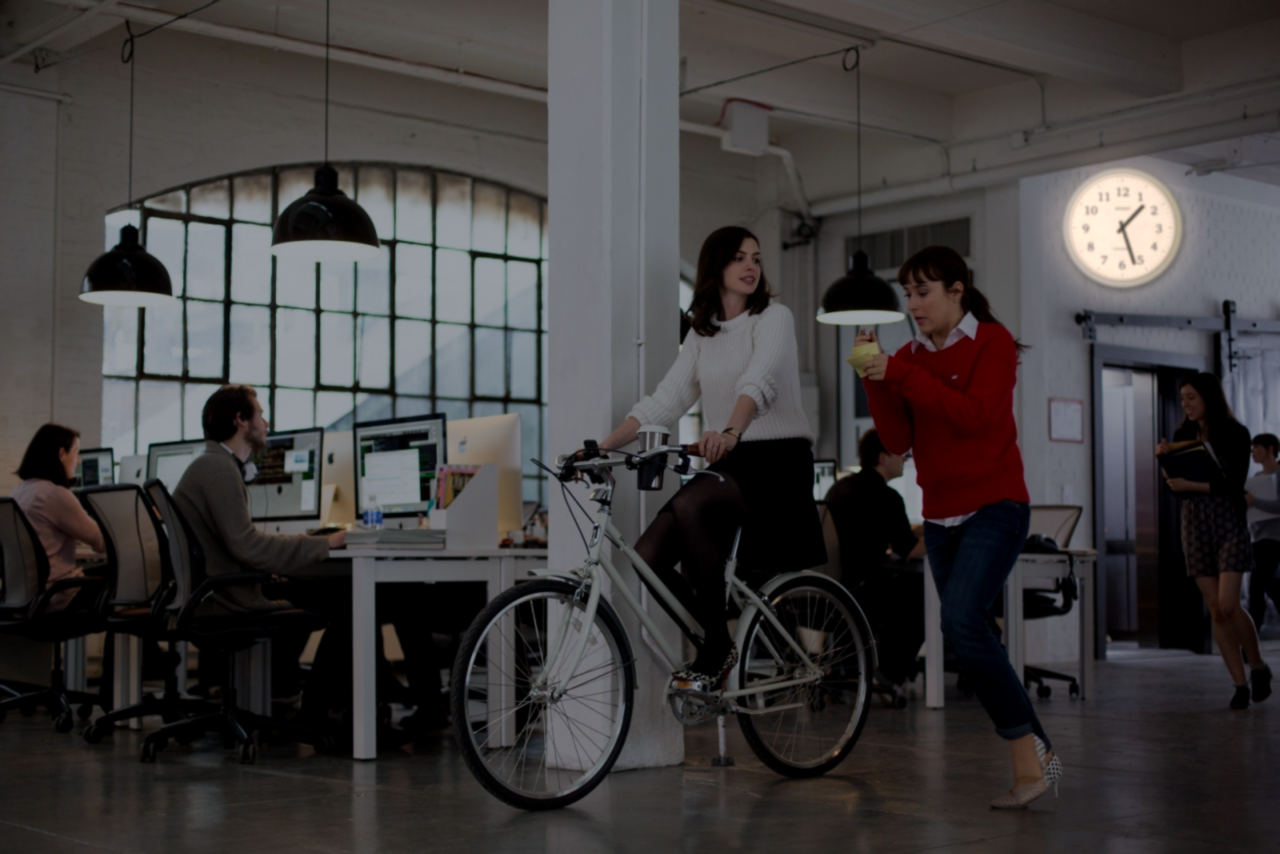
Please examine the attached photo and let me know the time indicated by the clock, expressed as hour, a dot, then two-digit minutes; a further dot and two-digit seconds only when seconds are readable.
1.27
